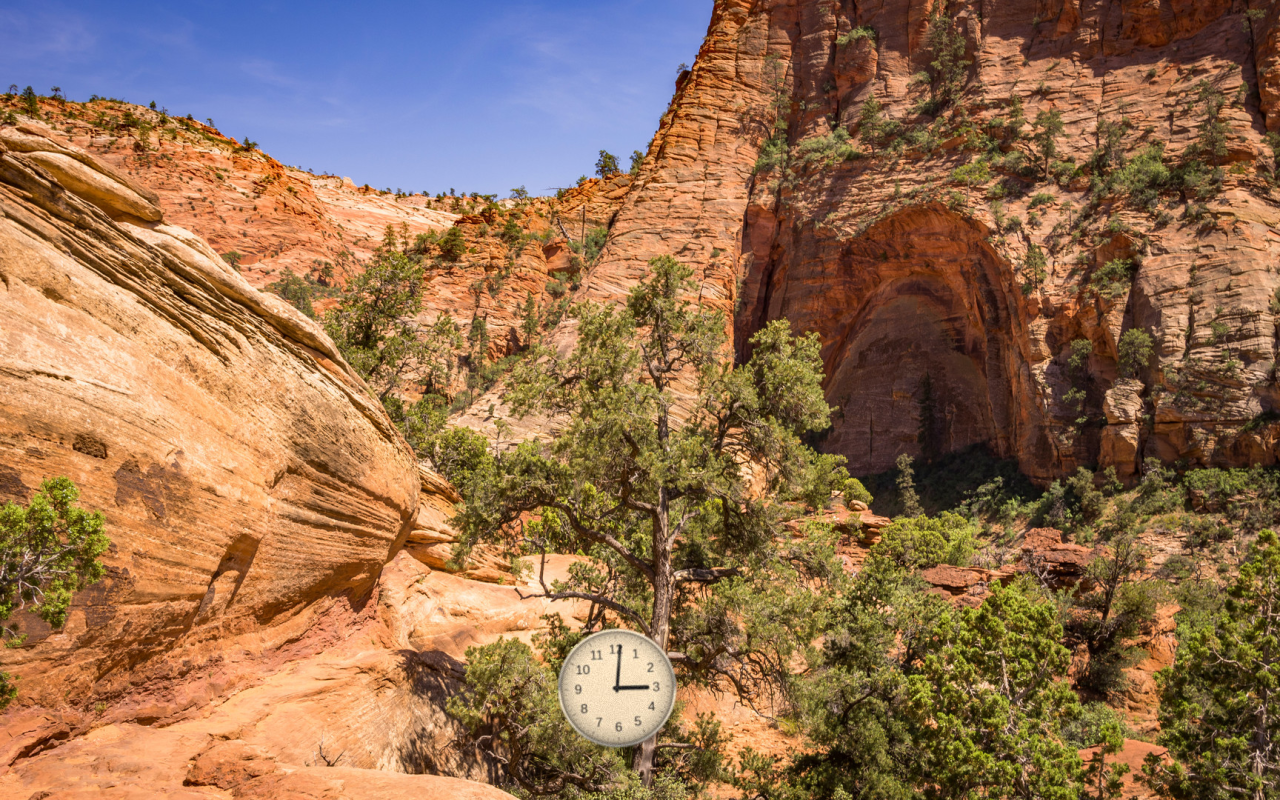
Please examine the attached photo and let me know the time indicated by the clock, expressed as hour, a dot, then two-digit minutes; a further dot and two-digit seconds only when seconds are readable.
3.01
